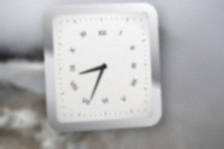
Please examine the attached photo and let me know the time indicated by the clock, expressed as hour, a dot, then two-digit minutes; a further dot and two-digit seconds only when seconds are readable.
8.34
